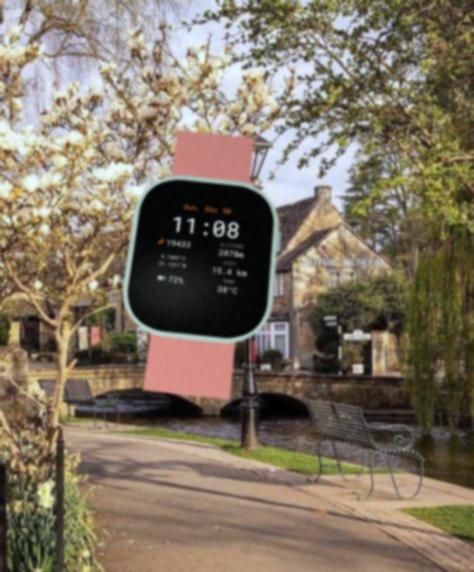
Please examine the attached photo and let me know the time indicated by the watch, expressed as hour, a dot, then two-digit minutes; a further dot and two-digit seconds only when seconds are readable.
11.08
